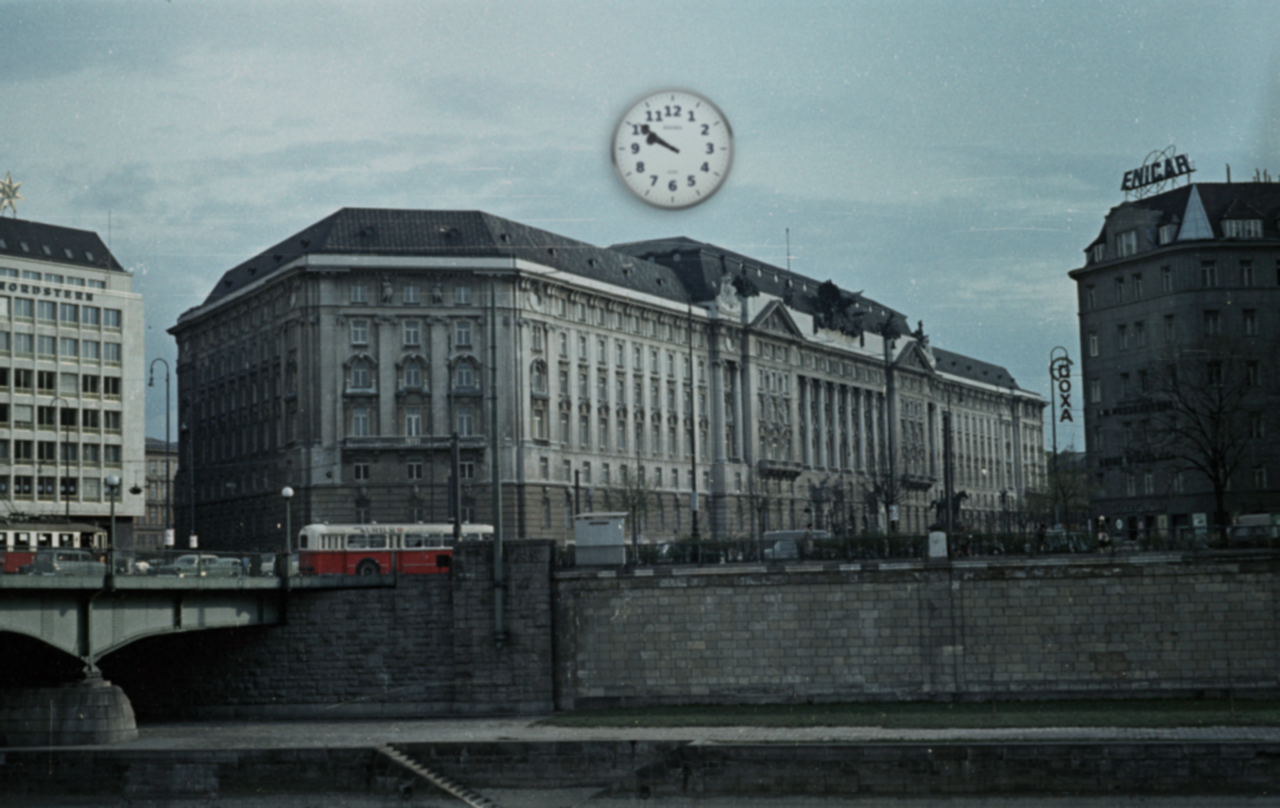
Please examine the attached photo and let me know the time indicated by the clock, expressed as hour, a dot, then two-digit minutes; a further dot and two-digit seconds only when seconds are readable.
9.51
